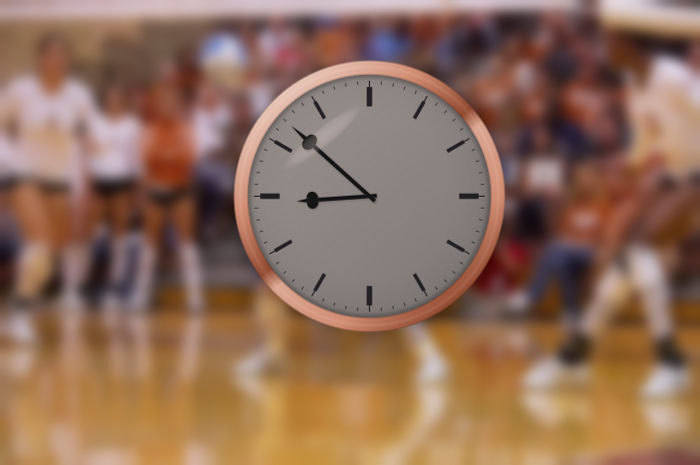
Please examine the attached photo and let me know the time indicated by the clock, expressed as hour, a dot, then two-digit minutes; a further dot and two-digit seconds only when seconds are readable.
8.52
